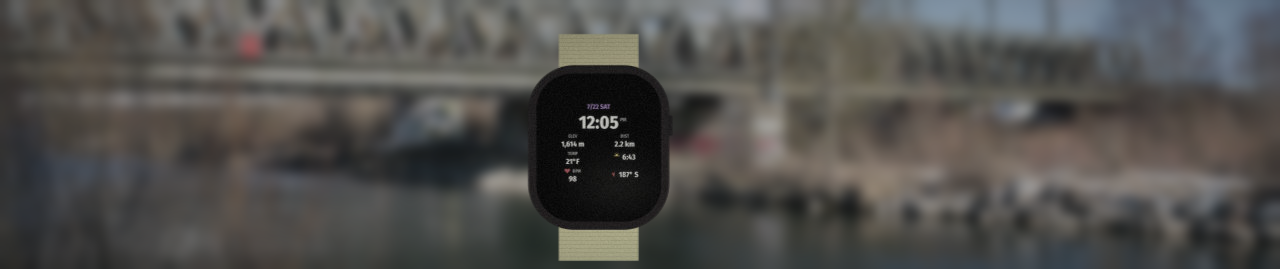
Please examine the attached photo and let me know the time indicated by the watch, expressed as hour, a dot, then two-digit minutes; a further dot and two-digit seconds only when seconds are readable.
12.05
